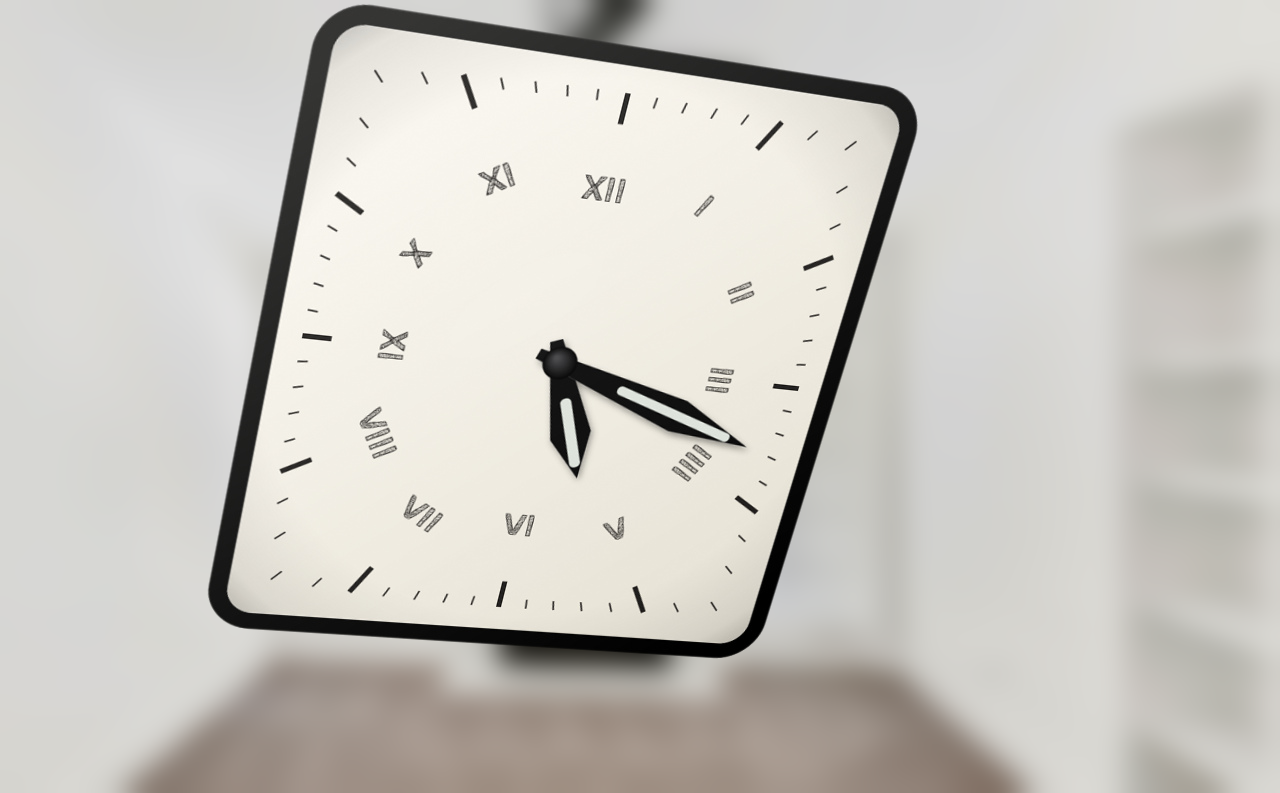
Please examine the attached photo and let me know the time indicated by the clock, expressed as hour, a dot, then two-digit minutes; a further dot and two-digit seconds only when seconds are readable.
5.18
